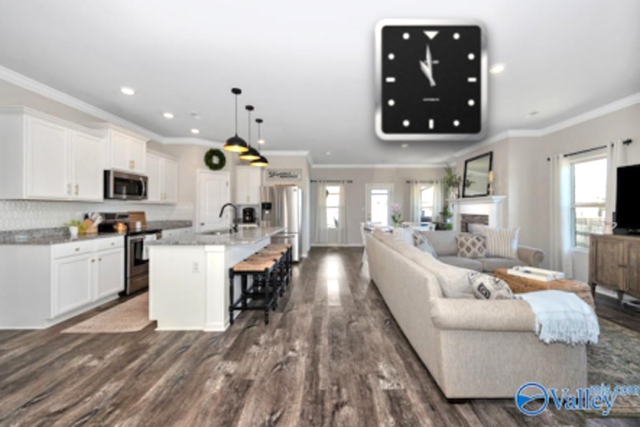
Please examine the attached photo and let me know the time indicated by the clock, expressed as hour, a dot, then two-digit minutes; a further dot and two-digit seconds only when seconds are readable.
10.59
